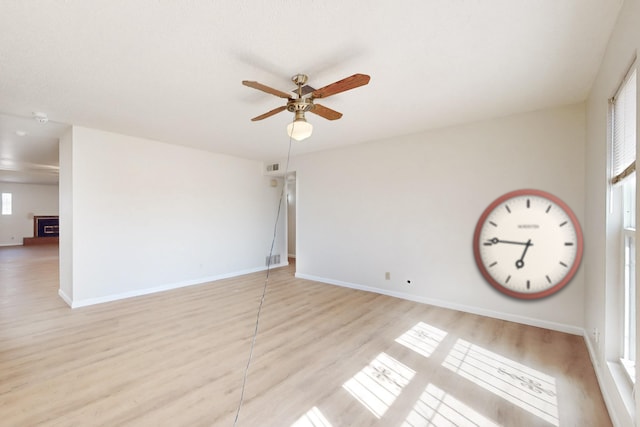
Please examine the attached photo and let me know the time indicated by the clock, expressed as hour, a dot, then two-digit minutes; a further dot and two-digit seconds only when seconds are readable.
6.46
